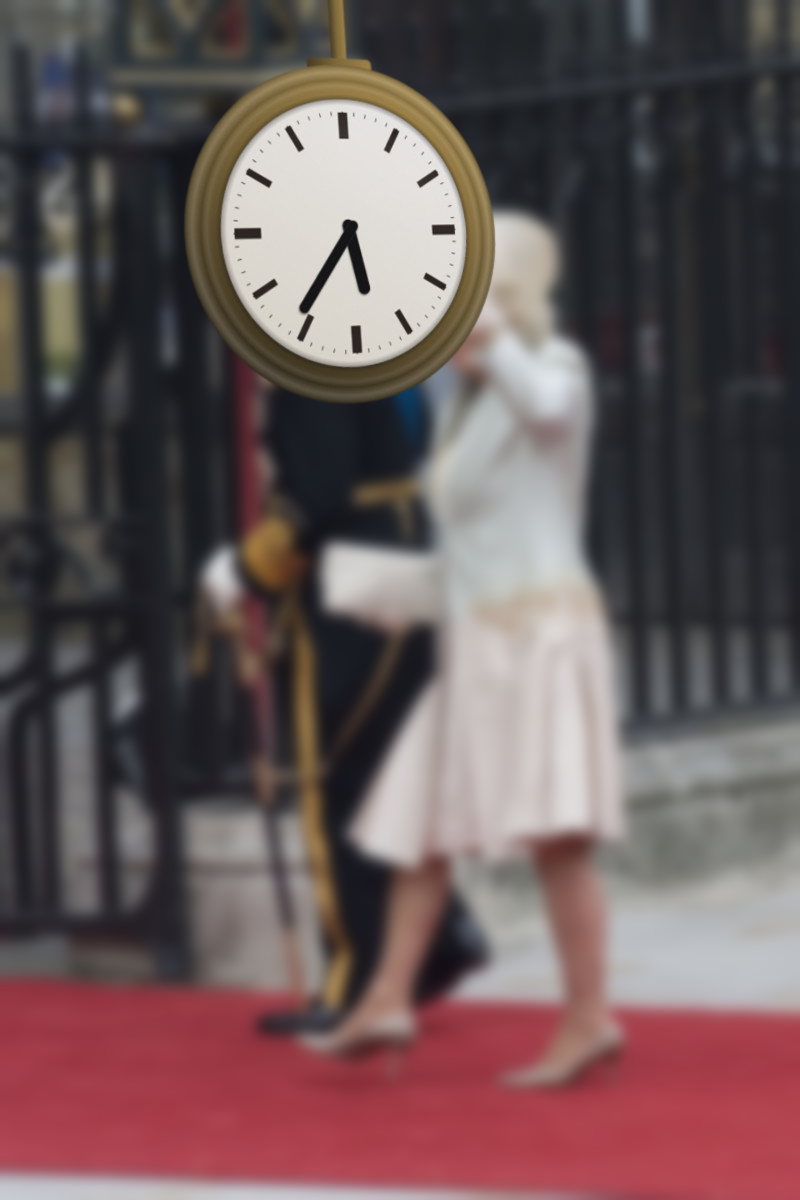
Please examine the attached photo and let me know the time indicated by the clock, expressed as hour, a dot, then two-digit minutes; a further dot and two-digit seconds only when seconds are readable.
5.36
